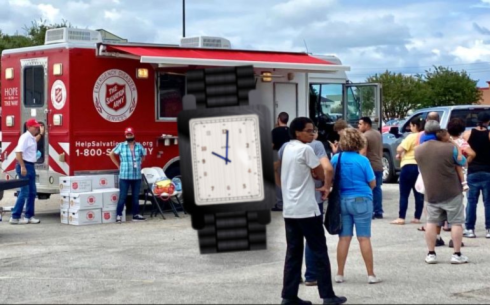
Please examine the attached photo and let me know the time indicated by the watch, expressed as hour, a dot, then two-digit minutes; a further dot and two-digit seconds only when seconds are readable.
10.01
